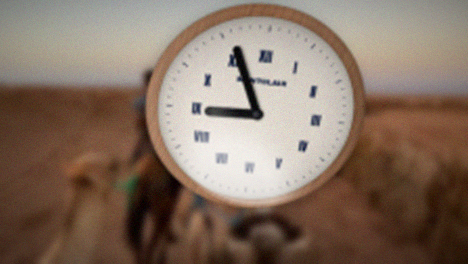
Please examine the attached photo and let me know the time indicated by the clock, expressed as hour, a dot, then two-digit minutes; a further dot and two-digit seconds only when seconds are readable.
8.56
